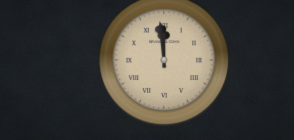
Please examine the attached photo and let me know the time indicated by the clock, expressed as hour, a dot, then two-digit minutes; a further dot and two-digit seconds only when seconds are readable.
11.59
